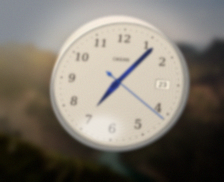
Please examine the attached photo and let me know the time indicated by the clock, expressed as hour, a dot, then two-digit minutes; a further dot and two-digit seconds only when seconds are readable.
7.06.21
